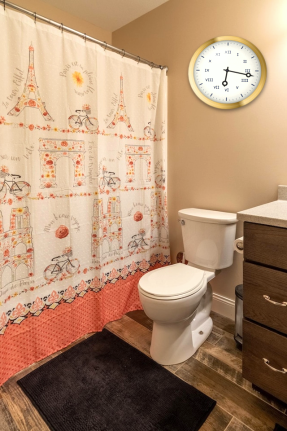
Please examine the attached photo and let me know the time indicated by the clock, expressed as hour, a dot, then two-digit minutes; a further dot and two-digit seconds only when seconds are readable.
6.17
